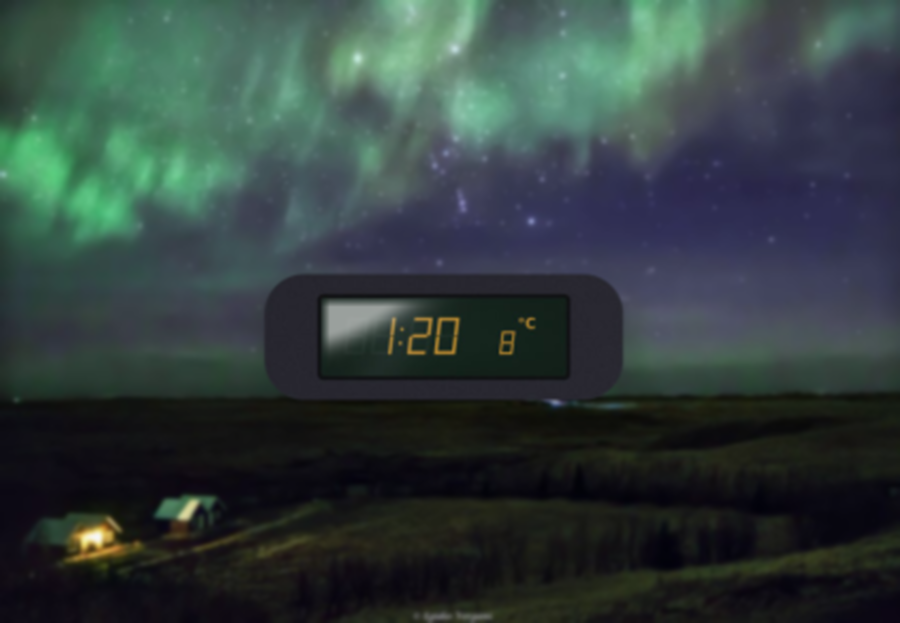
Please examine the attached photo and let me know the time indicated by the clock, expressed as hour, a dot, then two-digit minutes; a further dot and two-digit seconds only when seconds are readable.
1.20
